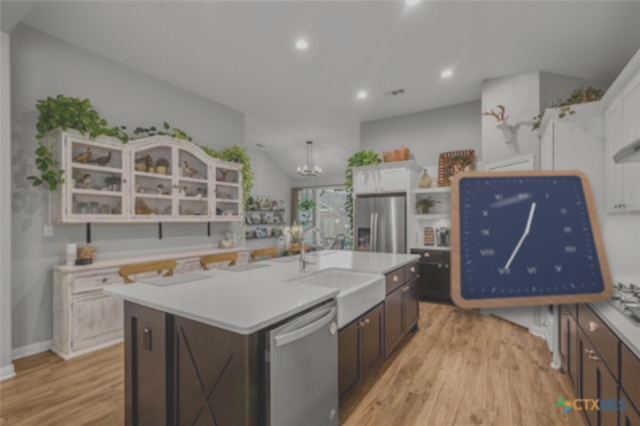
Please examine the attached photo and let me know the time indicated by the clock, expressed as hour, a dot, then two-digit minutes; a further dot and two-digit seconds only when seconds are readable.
12.35
